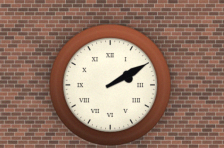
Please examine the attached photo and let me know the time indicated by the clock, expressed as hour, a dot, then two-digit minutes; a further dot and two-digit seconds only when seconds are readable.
2.10
